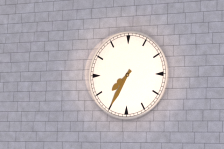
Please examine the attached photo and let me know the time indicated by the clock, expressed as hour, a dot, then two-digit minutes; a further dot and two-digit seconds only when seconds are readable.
7.35
